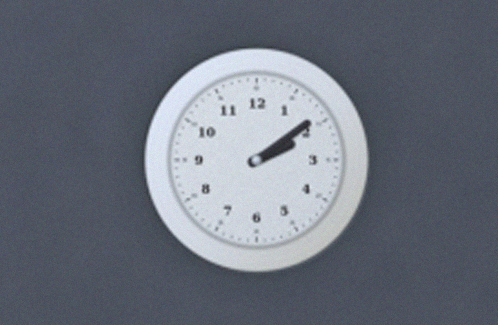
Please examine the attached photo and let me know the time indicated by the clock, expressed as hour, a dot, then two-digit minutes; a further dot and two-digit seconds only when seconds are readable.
2.09
